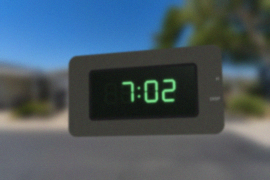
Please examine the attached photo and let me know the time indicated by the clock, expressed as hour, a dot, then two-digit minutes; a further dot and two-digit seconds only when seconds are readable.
7.02
